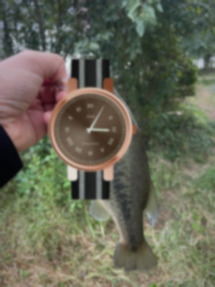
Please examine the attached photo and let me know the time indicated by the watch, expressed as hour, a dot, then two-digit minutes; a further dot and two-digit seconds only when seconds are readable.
3.05
